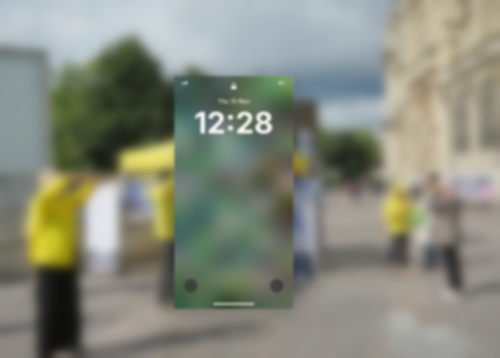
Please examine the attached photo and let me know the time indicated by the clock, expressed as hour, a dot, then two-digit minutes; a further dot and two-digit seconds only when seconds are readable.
12.28
